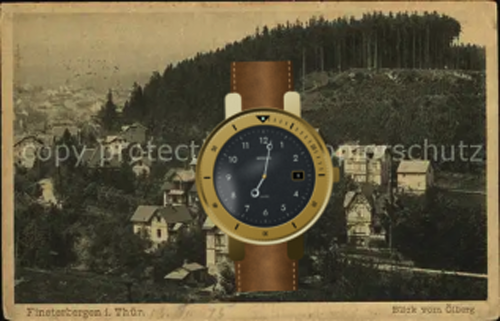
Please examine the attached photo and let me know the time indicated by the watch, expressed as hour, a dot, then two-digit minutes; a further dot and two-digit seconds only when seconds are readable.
7.02
